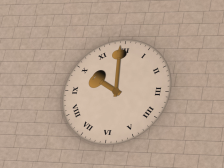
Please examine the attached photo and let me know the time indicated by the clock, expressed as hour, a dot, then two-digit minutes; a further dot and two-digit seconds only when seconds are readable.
9.59
